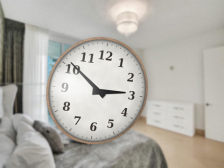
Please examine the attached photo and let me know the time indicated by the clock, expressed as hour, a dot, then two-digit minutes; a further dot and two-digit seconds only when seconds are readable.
2.51
